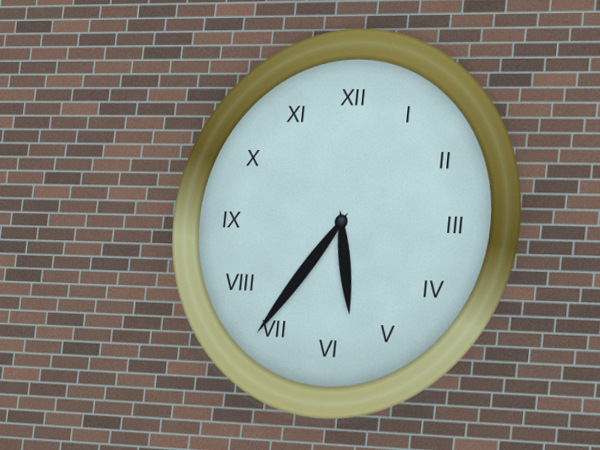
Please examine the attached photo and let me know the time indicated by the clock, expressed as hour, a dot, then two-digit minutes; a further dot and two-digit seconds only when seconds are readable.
5.36
